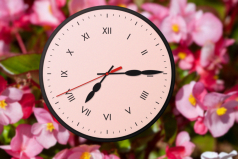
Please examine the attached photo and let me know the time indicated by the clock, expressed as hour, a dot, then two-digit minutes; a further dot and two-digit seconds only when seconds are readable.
7.14.41
